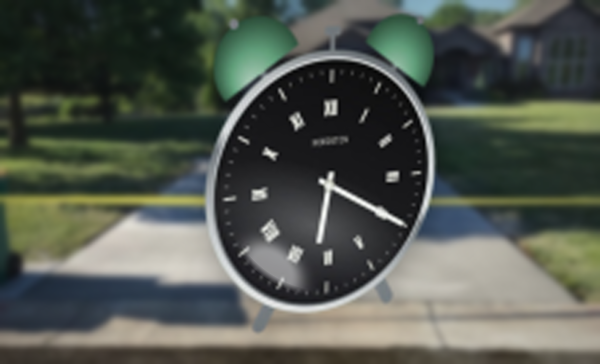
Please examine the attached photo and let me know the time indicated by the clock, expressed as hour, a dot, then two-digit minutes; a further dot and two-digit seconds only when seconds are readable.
6.20
